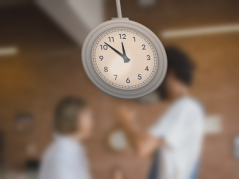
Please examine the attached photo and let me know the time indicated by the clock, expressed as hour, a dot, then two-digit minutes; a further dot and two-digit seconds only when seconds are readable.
11.52
